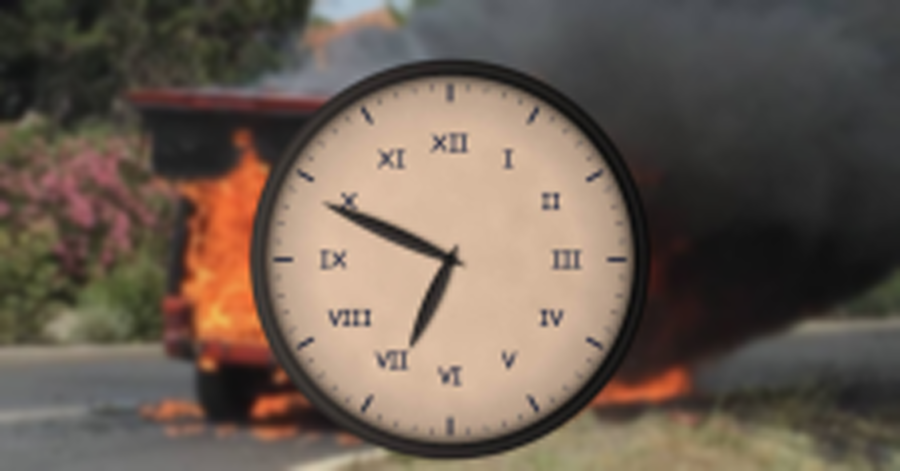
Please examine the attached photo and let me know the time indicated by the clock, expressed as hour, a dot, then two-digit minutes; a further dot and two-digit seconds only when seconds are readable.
6.49
